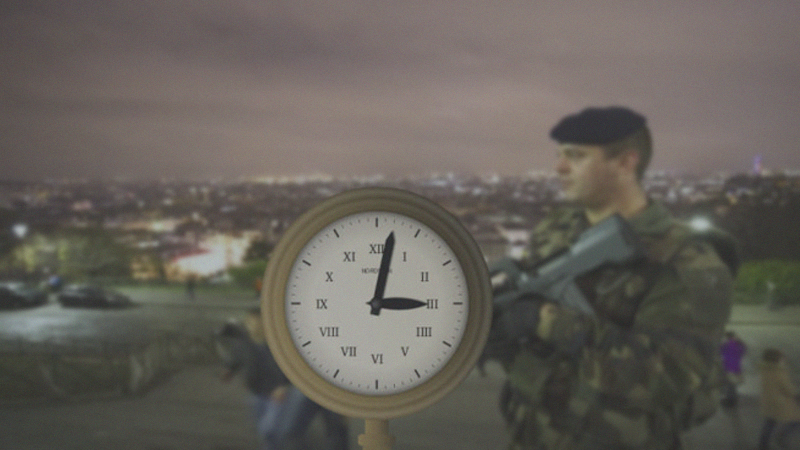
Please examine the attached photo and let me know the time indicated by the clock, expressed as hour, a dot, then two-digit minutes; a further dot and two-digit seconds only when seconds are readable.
3.02
